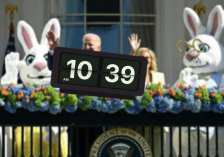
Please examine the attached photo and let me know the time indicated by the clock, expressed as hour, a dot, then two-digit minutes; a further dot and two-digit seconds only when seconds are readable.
10.39
